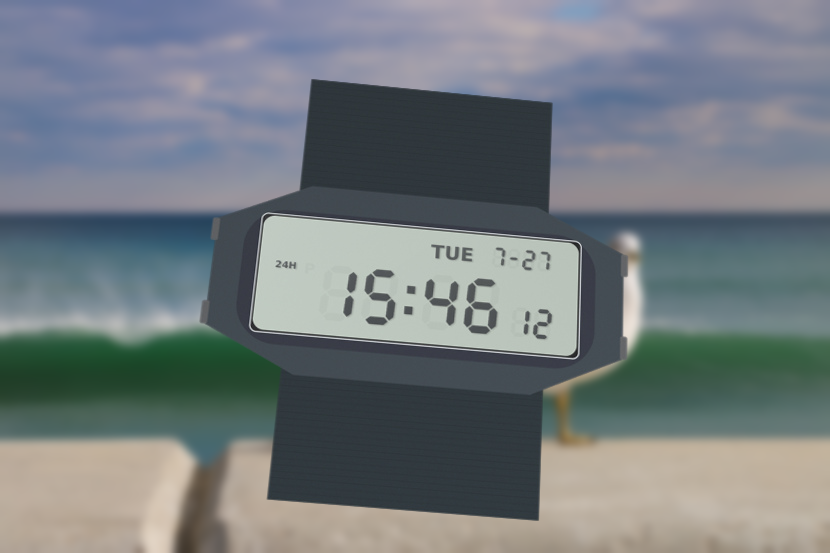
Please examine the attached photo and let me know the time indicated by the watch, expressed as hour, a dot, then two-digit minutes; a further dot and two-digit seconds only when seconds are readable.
15.46.12
